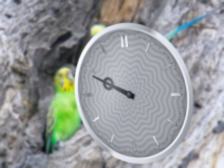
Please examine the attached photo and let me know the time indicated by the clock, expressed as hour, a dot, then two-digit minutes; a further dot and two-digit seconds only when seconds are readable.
9.49
